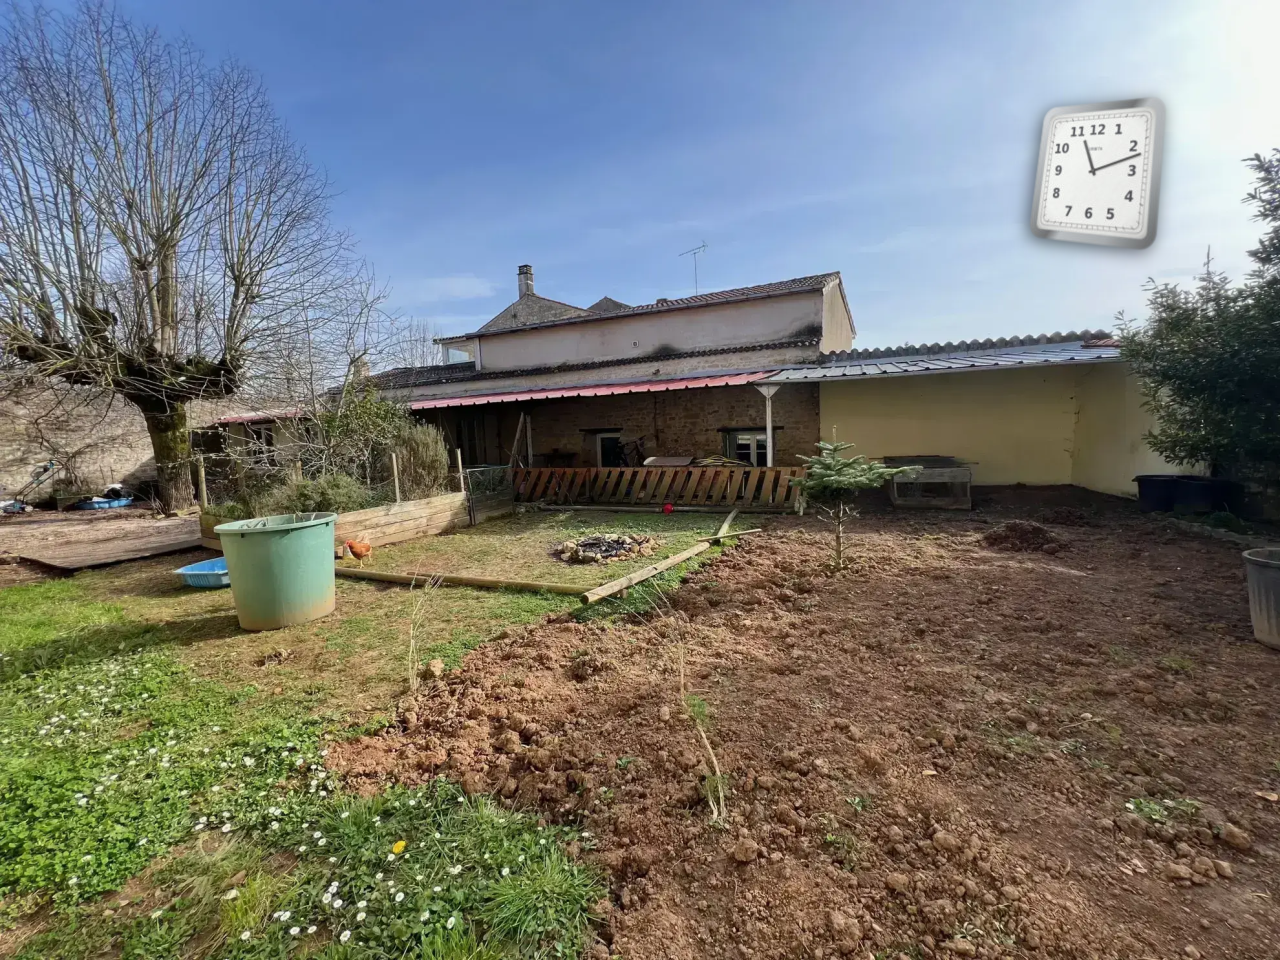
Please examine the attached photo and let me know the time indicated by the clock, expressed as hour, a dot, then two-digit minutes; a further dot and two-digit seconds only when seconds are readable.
11.12
